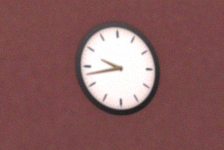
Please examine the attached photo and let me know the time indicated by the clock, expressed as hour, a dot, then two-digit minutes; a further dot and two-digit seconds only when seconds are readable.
9.43
